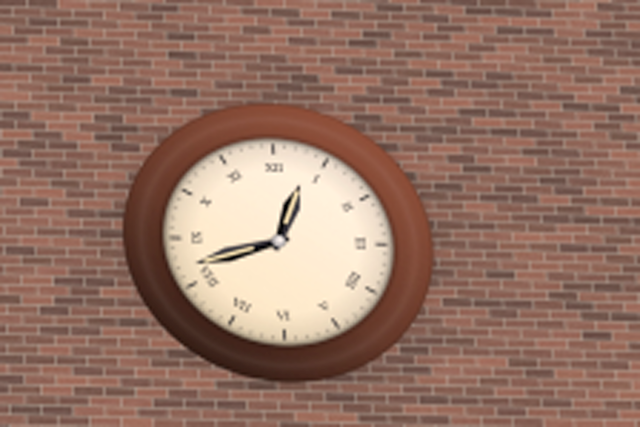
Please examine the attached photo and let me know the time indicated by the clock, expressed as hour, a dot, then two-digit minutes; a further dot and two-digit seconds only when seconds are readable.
12.42
